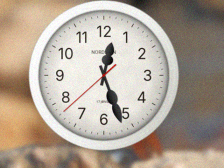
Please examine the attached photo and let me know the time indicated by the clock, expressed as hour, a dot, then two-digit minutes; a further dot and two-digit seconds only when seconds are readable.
12.26.38
